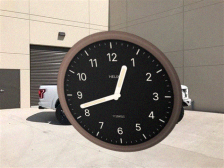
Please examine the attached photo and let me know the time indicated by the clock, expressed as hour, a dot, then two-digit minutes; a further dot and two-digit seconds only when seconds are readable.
12.42
